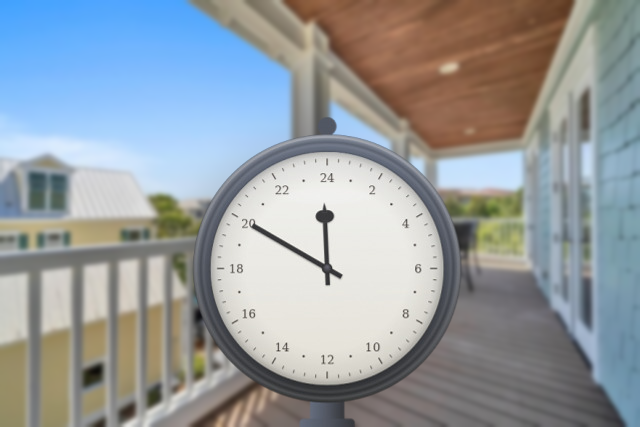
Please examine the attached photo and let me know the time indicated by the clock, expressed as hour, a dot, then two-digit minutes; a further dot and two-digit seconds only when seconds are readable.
23.50
